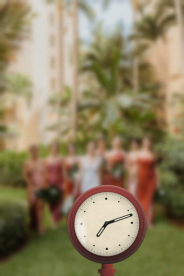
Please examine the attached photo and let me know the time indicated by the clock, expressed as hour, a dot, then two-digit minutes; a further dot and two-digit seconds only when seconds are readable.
7.12
